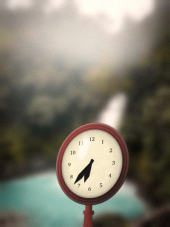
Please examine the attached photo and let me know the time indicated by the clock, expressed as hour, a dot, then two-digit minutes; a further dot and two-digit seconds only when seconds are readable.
6.37
